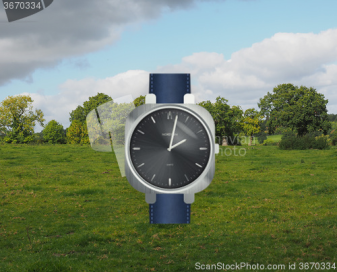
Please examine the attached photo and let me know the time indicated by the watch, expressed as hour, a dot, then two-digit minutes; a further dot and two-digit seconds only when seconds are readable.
2.02
